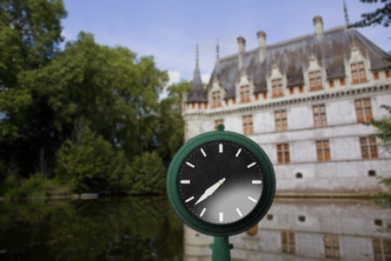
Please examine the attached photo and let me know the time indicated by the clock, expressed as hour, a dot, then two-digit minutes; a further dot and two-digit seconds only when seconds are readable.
7.38
